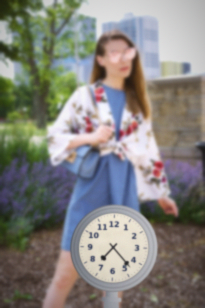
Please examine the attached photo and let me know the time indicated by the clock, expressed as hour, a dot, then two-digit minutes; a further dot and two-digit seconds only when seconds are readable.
7.23
